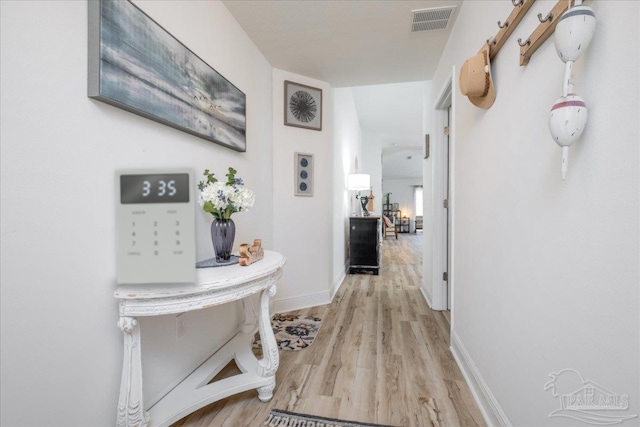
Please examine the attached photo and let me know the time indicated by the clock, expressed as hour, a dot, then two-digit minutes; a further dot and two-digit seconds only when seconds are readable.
3.35
